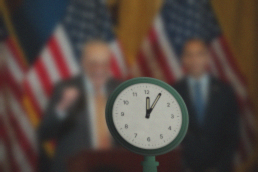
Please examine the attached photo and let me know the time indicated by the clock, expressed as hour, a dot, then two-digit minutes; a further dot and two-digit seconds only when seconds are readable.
12.05
